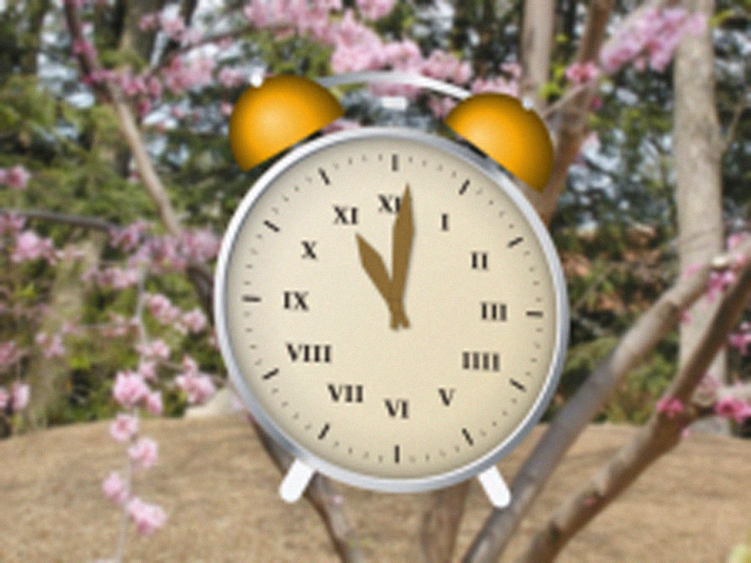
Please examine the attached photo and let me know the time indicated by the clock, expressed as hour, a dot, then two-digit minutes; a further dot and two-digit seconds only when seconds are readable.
11.01
